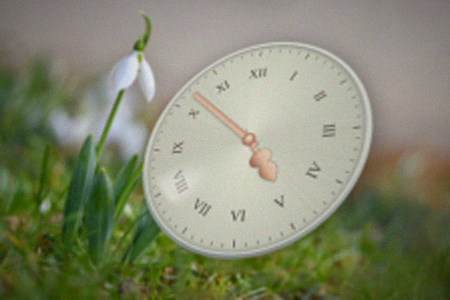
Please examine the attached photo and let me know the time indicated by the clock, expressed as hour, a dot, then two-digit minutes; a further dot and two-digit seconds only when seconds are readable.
4.52
